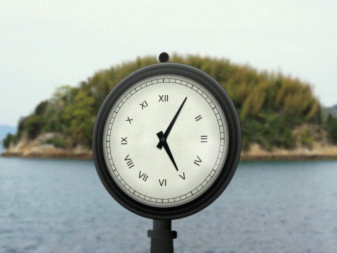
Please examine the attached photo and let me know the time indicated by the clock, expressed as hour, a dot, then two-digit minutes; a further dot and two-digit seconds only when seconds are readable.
5.05
